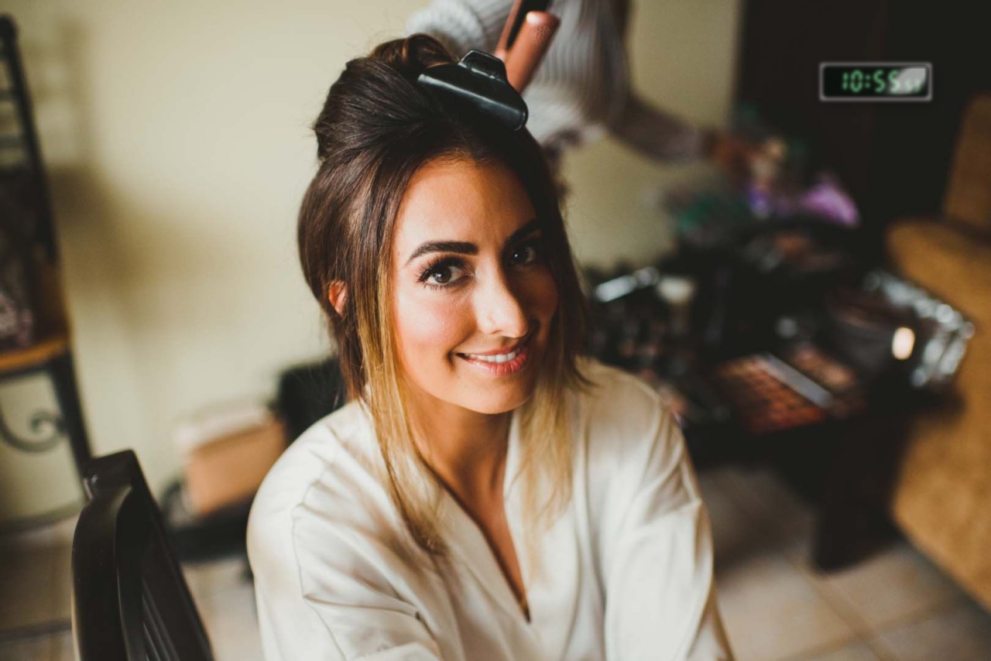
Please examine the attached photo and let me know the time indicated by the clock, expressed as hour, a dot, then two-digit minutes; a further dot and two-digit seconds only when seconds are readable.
10.55
